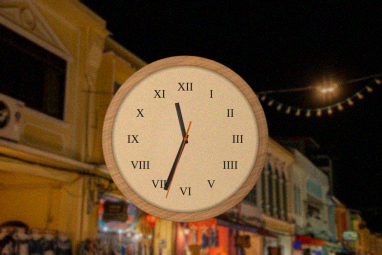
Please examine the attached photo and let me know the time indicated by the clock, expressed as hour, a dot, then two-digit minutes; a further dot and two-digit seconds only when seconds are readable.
11.33.33
